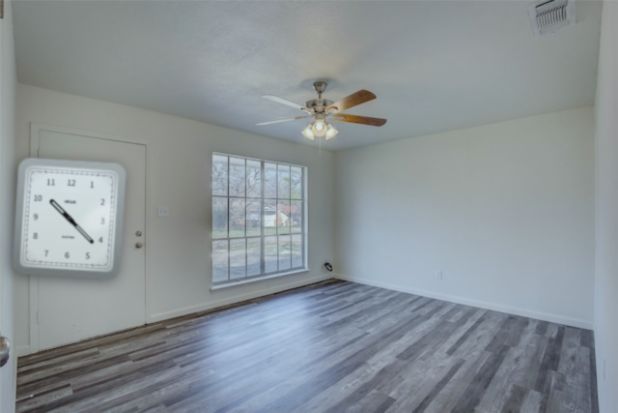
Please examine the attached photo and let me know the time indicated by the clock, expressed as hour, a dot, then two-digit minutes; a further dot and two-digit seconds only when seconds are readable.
10.22
